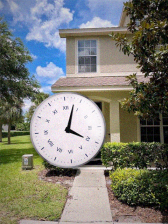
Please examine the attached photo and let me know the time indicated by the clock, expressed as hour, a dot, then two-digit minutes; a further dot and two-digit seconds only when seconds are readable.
4.03
